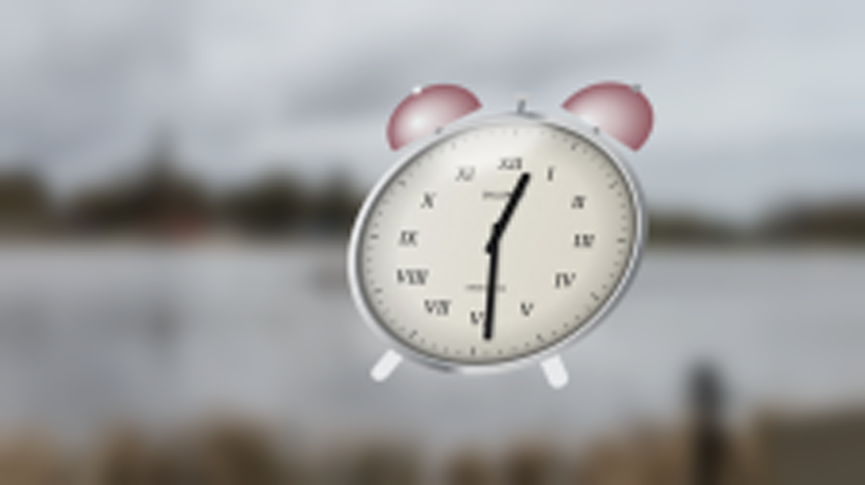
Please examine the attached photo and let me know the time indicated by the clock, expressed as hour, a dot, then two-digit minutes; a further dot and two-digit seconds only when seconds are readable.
12.29
